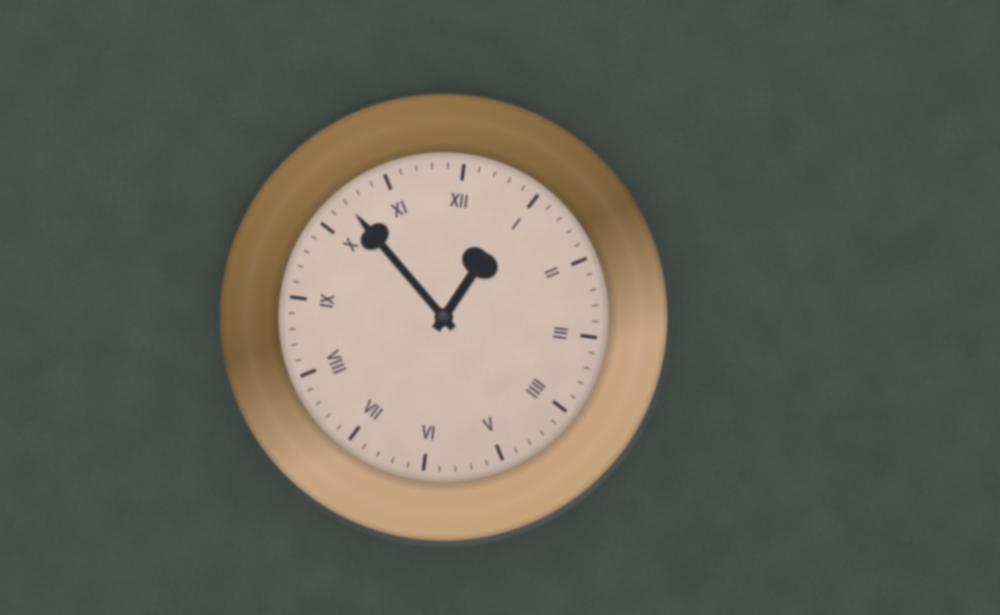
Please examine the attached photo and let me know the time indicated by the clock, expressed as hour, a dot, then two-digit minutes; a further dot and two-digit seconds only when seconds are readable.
12.52
